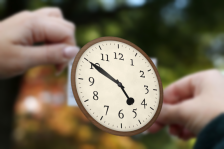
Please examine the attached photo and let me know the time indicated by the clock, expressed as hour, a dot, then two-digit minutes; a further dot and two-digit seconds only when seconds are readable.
4.50
